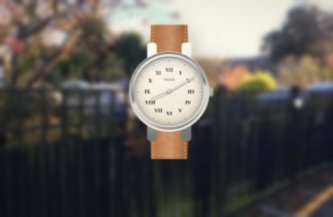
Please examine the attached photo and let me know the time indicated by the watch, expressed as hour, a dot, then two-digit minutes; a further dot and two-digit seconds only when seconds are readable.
8.10
